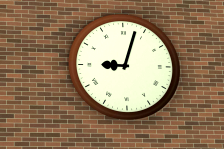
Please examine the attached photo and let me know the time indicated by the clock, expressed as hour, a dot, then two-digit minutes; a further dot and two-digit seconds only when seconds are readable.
9.03
